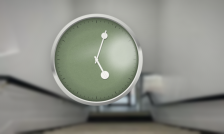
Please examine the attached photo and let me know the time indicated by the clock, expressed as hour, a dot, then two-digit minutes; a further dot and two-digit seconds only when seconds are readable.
5.03
